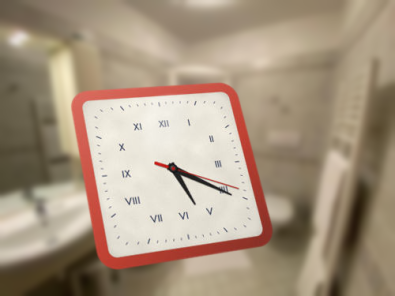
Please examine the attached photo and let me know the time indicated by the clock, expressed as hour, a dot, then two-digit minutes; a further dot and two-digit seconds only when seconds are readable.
5.20.19
